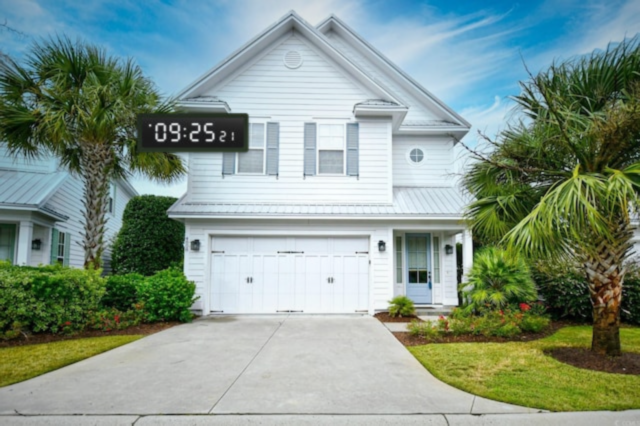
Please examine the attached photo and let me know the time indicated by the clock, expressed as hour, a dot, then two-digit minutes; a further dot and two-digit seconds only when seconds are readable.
9.25.21
